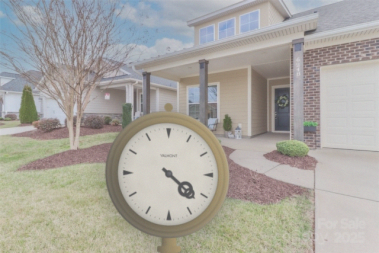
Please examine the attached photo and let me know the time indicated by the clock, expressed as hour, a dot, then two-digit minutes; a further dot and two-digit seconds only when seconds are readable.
4.22
